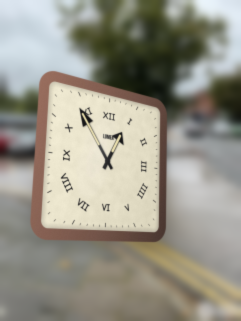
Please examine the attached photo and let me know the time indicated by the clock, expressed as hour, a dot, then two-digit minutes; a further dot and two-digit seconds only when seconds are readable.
12.54
